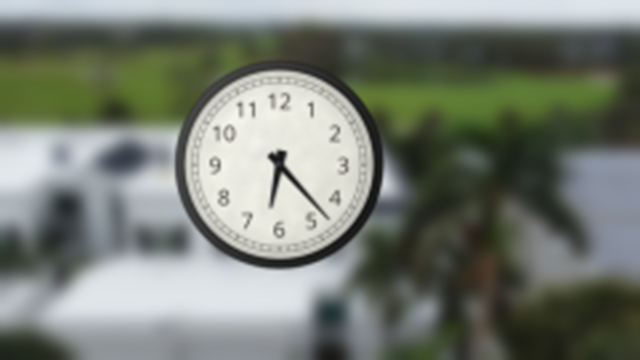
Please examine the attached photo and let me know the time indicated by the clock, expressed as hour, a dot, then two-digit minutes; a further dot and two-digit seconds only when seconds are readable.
6.23
